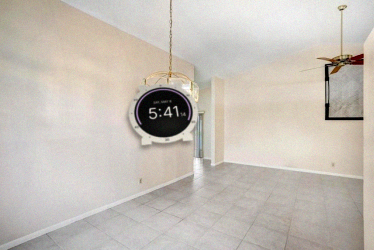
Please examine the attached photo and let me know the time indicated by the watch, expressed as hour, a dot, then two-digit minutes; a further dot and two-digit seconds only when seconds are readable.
5.41
